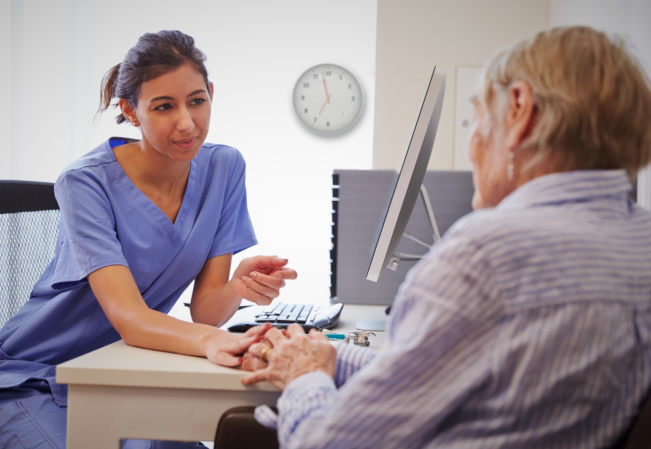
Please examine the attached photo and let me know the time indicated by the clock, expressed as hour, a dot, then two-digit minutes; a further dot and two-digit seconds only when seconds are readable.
6.58
